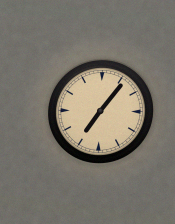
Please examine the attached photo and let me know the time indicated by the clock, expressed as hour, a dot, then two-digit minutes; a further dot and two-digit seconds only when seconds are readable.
7.06
